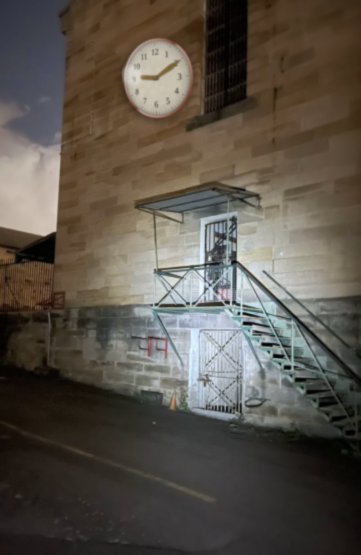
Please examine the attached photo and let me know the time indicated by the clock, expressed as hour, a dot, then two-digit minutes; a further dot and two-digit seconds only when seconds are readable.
9.10
